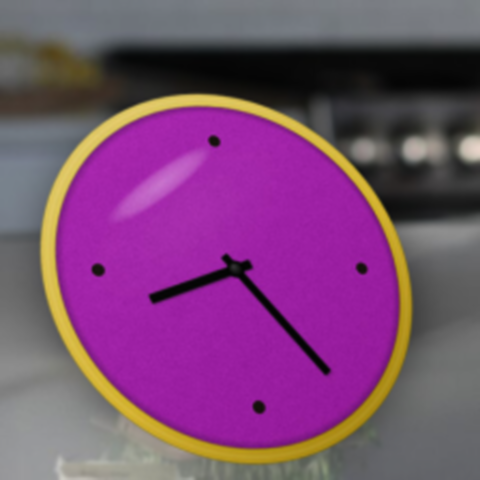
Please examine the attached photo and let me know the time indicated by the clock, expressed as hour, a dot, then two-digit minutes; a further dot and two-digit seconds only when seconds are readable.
8.24
